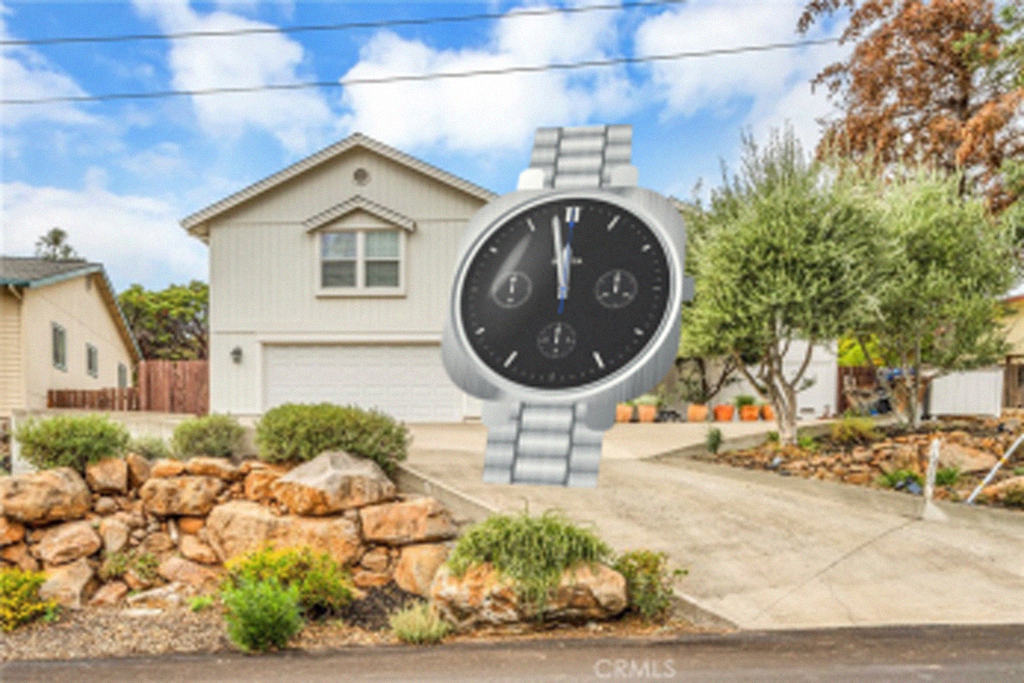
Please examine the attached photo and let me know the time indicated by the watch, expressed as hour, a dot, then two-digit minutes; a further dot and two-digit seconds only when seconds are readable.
11.58
